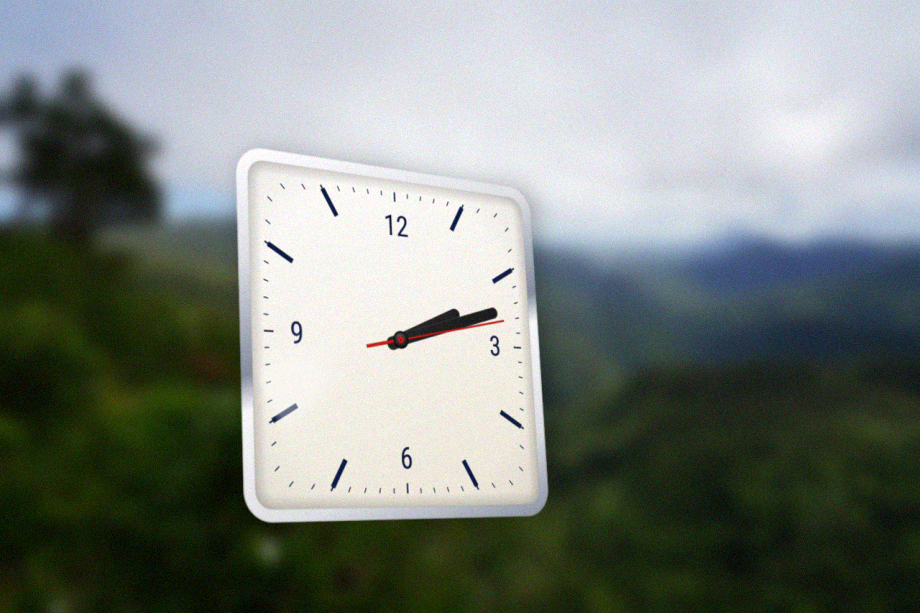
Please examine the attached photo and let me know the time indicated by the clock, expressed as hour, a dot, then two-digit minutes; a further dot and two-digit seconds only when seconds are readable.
2.12.13
